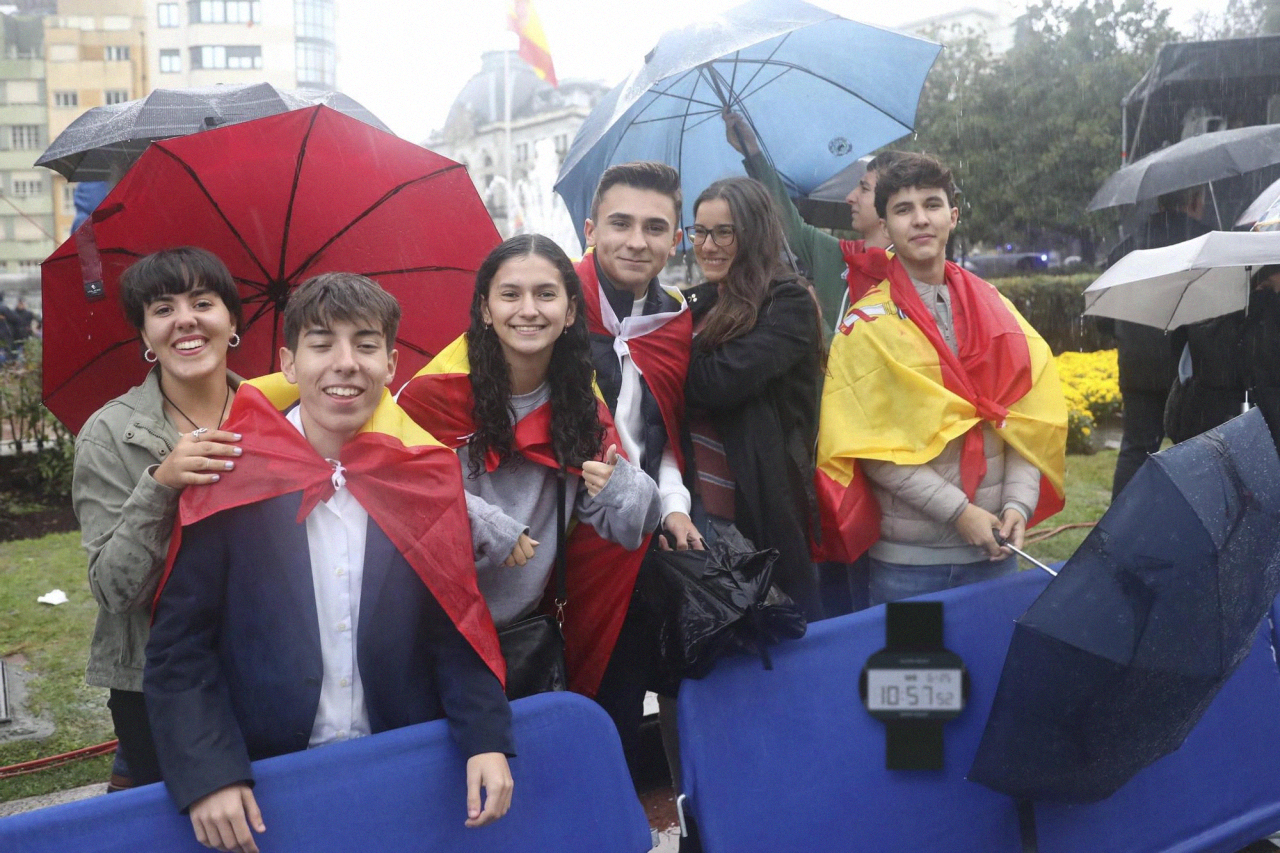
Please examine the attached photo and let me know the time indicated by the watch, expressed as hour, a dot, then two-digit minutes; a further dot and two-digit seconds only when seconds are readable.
10.57
